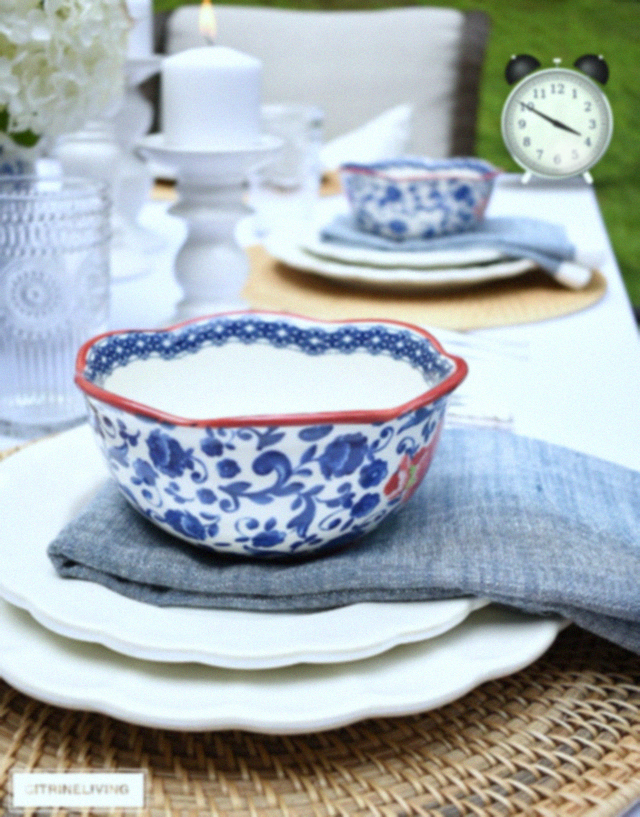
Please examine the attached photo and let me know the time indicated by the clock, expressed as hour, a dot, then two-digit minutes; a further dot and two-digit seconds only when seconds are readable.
3.50
